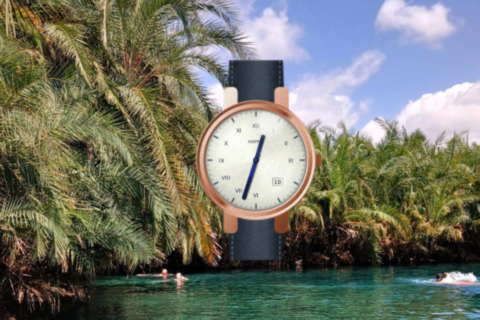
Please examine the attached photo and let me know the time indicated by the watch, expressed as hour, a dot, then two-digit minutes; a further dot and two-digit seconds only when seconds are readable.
12.33
